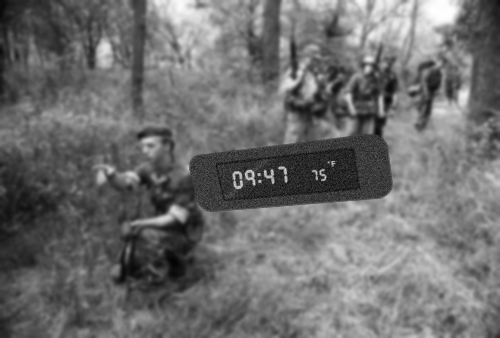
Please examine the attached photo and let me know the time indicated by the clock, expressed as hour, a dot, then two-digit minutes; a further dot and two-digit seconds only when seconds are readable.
9.47
